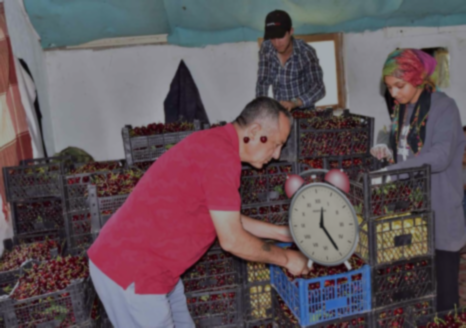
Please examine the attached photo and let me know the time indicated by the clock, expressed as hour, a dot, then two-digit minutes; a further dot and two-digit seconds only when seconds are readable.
12.25
